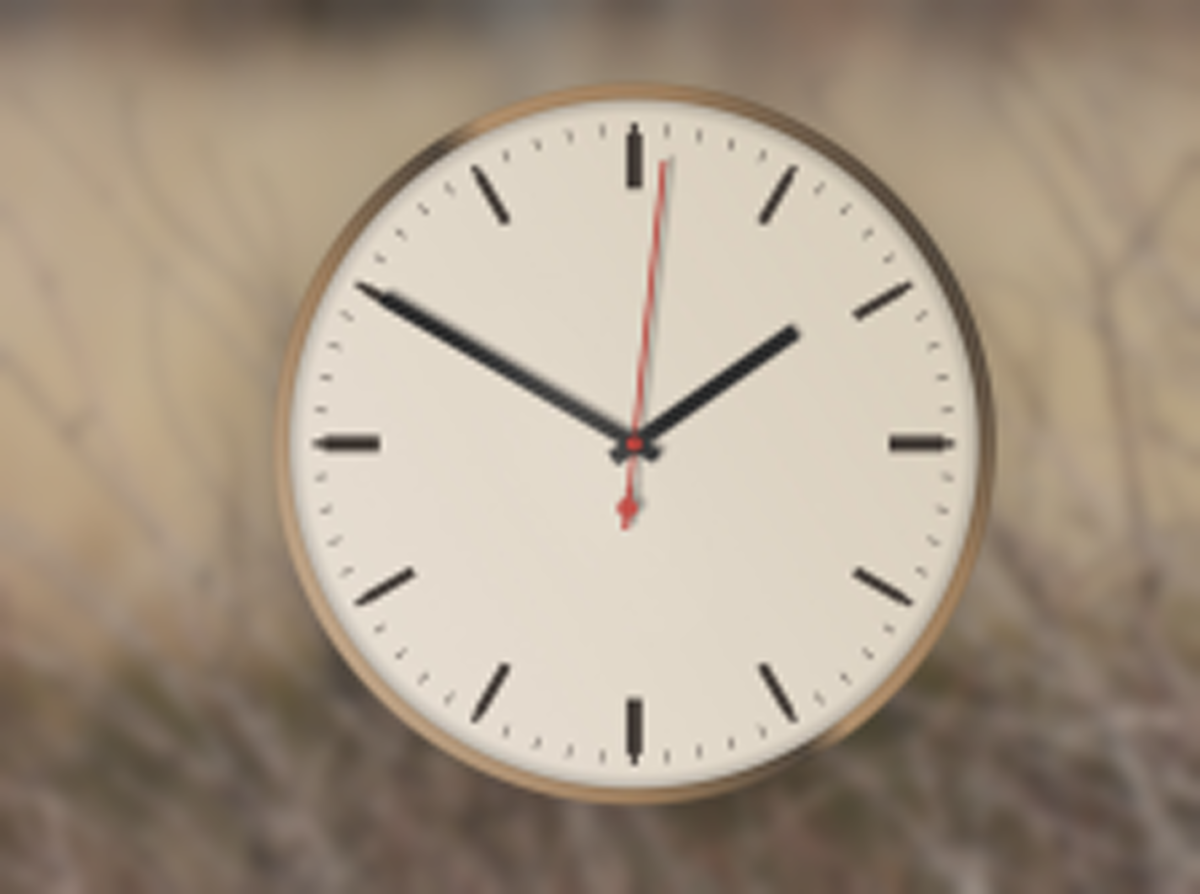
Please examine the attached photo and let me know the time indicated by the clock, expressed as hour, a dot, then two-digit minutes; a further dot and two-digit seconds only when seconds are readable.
1.50.01
